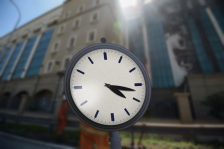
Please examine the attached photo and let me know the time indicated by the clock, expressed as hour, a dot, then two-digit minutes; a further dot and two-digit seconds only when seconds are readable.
4.17
